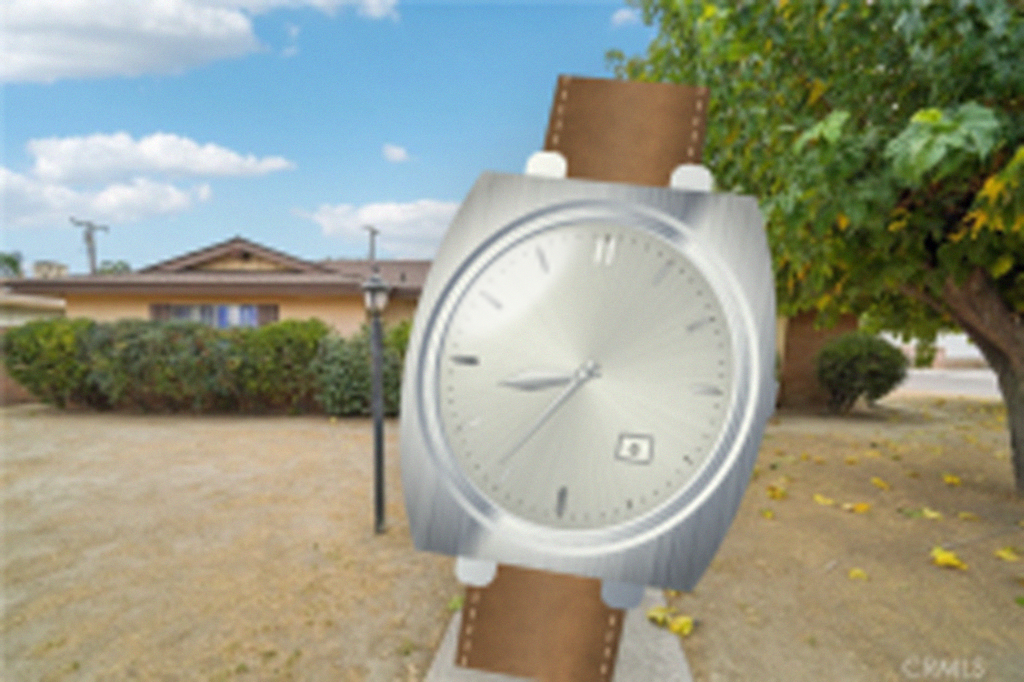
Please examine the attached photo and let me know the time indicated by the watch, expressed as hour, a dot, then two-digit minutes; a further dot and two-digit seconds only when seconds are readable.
8.36
